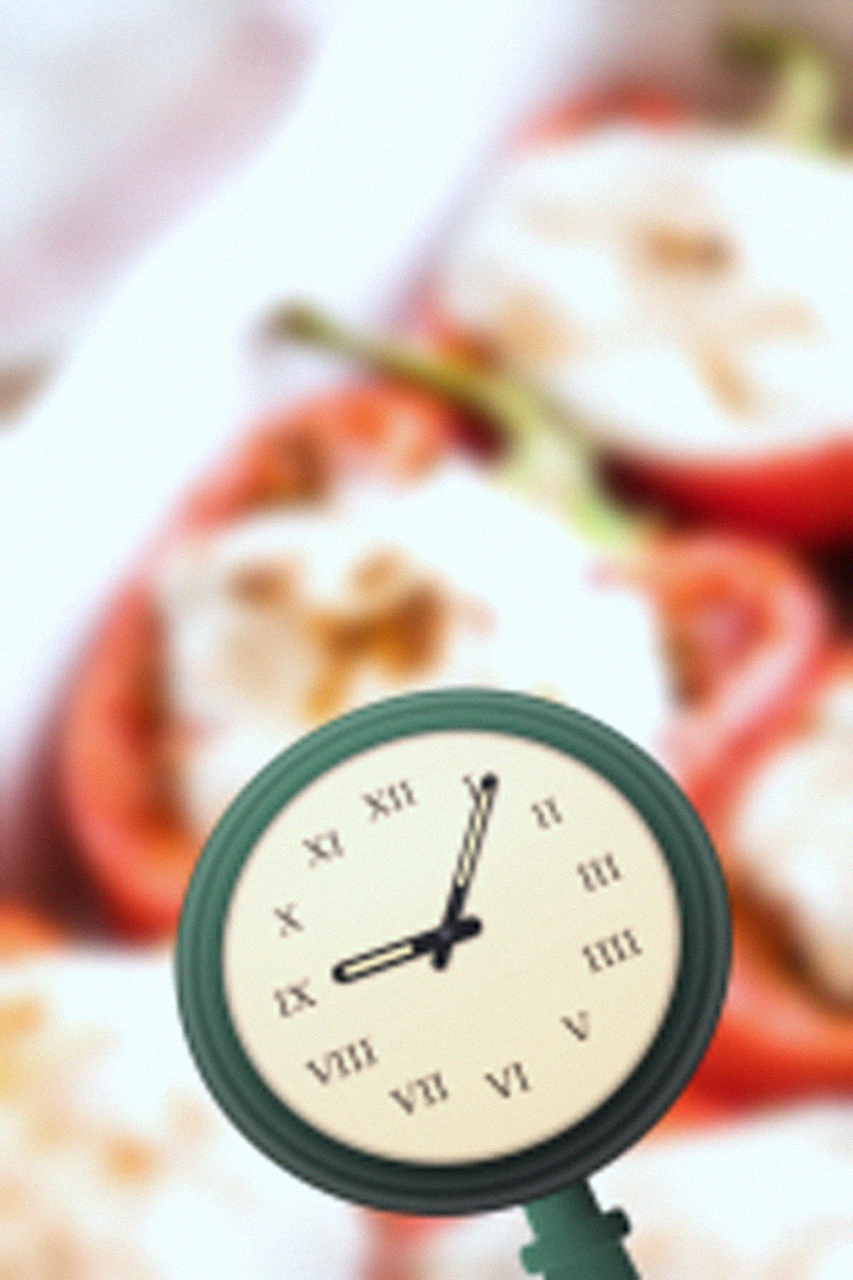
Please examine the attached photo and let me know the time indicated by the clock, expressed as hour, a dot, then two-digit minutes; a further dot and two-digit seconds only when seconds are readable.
9.06
